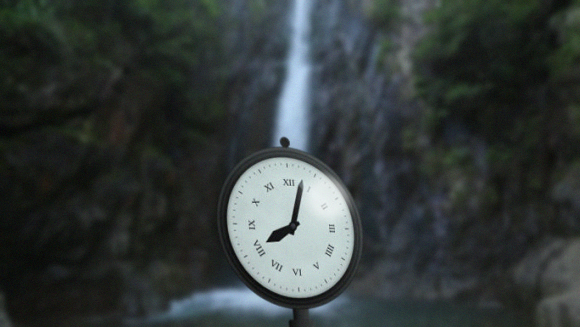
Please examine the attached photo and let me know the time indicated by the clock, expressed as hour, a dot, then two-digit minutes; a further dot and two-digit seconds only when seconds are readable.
8.03
